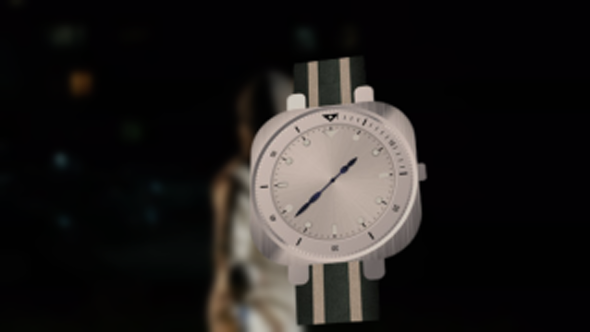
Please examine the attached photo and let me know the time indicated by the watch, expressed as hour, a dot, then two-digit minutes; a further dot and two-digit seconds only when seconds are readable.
1.38
